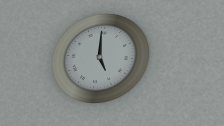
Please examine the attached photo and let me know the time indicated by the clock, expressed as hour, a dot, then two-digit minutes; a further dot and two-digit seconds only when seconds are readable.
4.59
